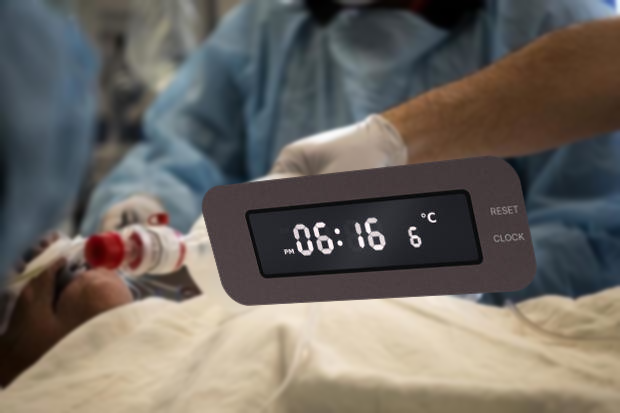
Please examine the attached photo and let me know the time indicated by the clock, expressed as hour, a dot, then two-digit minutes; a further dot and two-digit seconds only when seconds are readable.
6.16
